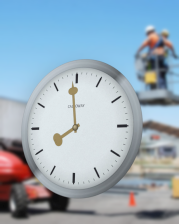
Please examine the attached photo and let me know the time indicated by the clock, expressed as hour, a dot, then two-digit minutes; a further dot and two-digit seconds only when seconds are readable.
7.59
